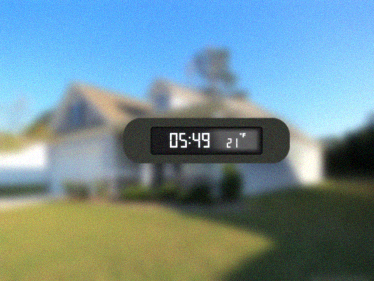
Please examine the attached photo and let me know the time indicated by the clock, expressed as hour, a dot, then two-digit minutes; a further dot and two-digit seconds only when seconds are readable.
5.49
